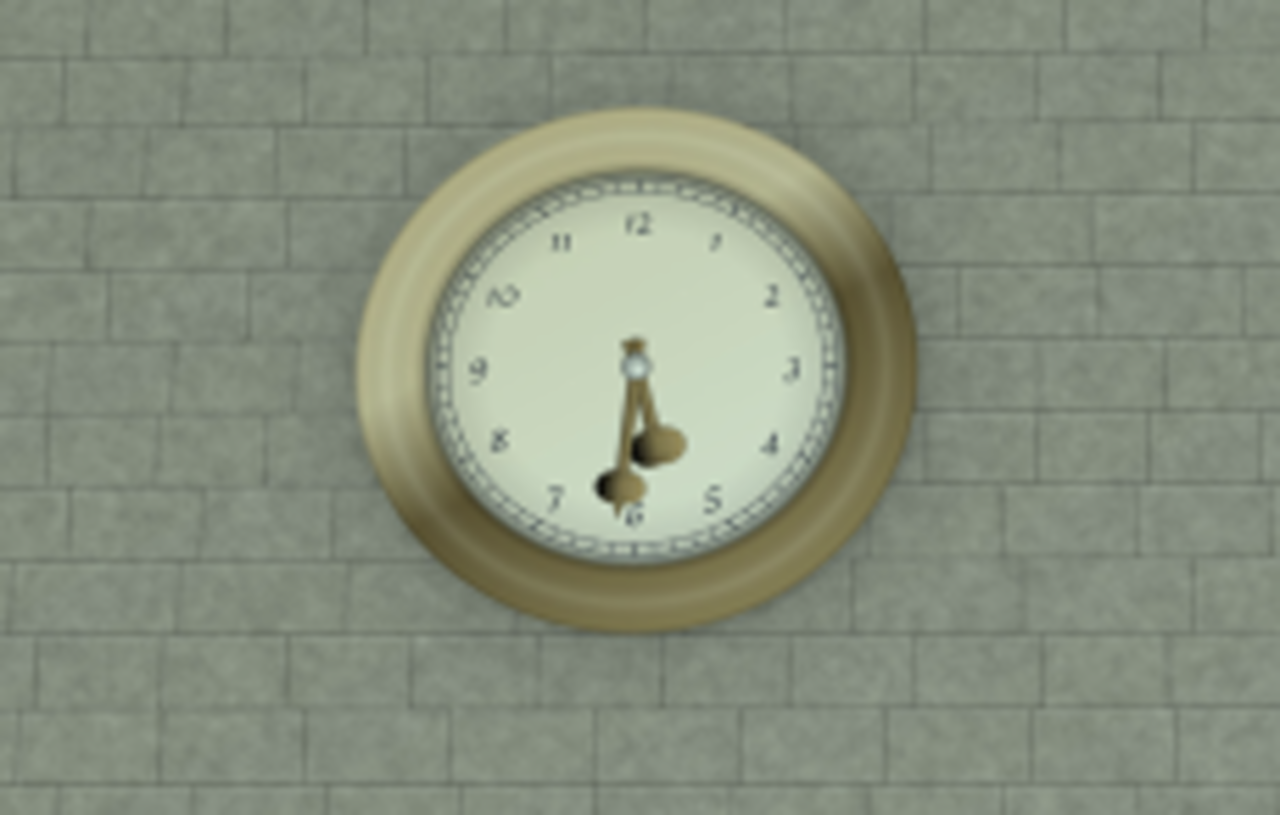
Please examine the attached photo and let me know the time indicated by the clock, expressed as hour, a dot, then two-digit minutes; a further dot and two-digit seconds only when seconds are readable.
5.31
